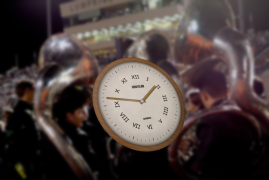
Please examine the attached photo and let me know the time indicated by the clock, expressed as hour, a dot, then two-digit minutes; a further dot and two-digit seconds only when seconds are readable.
1.47
